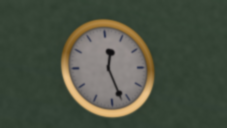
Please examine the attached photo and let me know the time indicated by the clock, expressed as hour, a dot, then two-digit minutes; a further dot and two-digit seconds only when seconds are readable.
12.27
